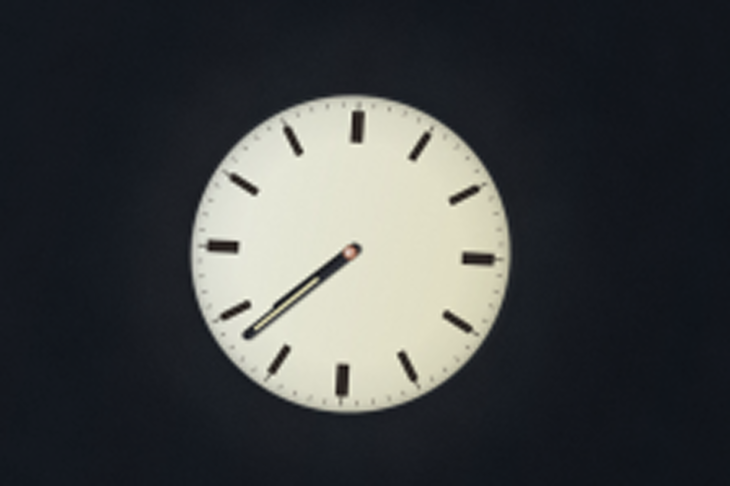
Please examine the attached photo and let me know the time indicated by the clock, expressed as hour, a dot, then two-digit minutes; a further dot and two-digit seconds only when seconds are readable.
7.38
